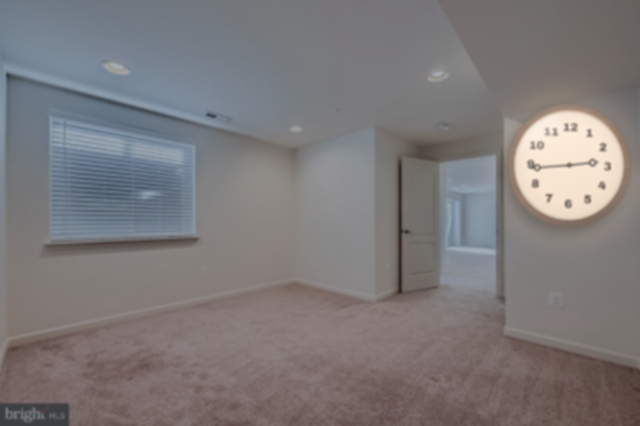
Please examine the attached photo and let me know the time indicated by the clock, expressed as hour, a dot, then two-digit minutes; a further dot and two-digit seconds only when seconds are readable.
2.44
